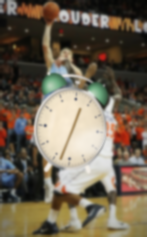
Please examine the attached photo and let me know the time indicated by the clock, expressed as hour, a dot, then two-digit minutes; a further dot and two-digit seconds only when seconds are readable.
12.33
